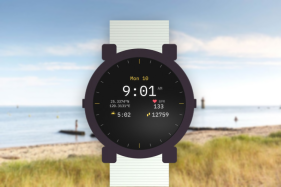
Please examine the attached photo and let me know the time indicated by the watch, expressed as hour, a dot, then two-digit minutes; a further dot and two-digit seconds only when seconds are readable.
9.01
